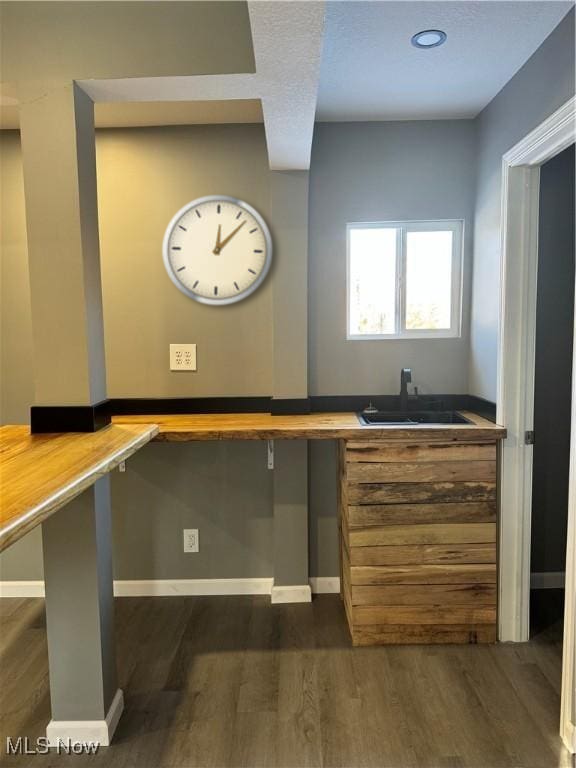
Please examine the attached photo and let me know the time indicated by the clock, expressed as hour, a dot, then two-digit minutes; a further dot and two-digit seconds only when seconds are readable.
12.07
